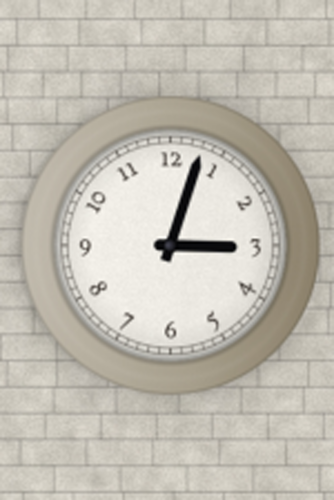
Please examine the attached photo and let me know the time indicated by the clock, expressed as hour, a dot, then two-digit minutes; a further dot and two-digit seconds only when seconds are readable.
3.03
